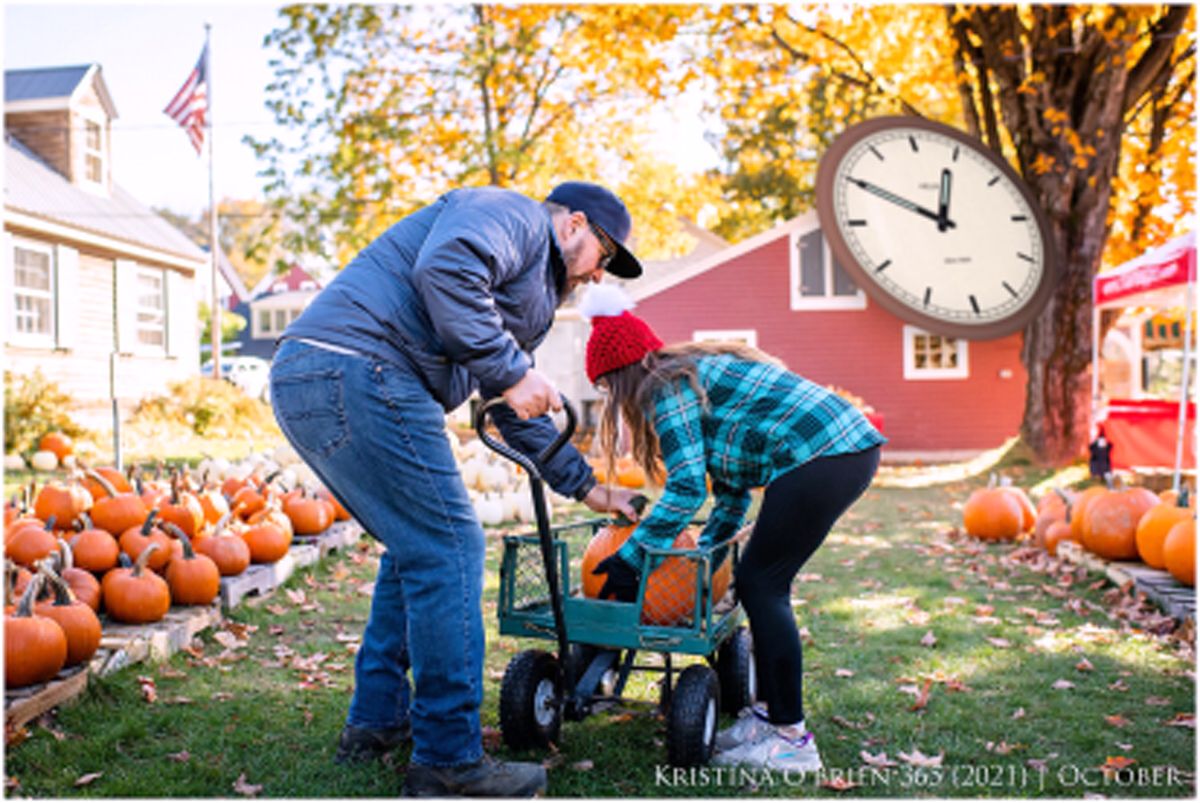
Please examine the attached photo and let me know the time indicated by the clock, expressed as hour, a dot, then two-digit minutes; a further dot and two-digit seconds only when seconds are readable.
12.50
